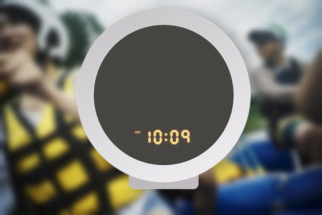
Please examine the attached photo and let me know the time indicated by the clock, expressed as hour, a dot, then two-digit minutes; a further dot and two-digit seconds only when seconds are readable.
10.09
